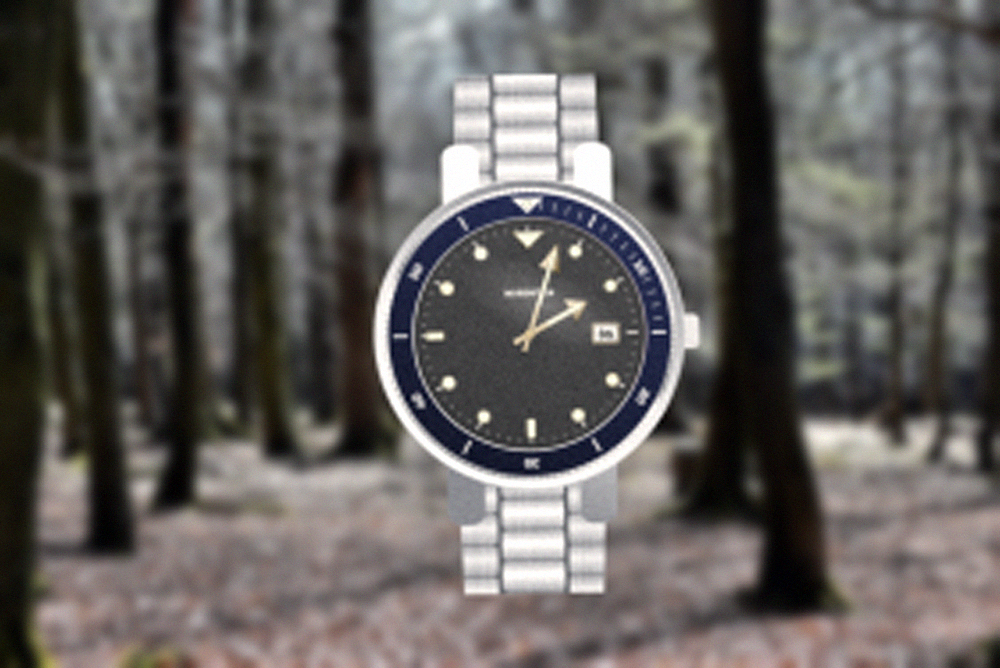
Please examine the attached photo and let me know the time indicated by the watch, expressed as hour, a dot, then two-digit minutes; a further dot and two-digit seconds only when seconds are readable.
2.03
